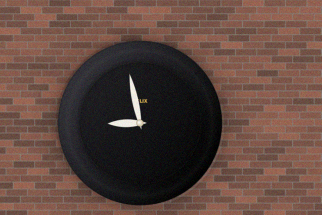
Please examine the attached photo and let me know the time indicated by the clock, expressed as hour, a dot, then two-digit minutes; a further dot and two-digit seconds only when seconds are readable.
8.58
